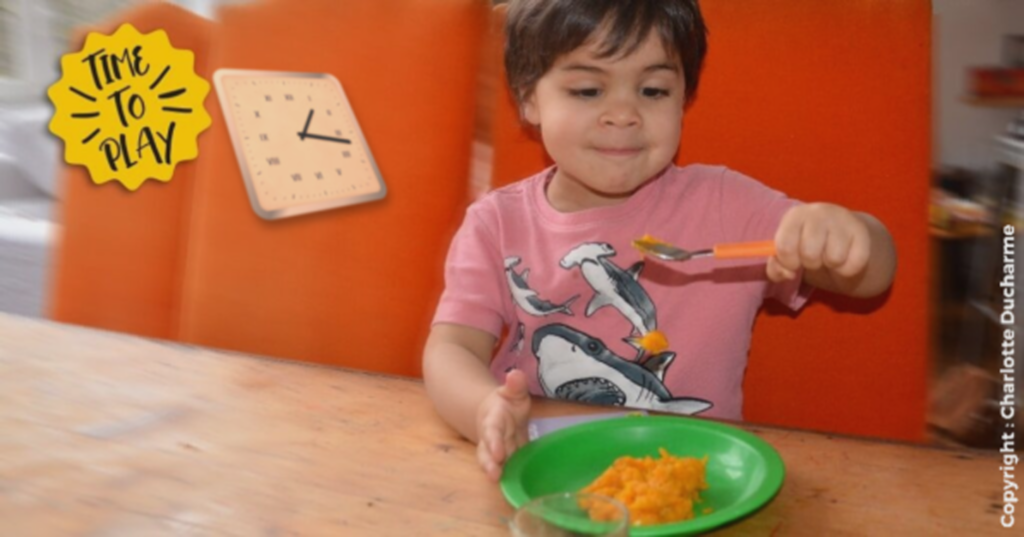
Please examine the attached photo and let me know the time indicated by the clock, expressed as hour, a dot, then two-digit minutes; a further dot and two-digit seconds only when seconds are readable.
1.17
